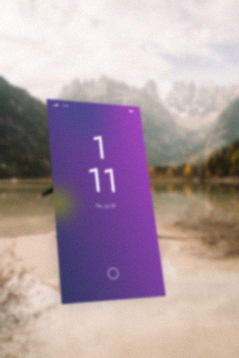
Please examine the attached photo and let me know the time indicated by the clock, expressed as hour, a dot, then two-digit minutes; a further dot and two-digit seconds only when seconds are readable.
1.11
